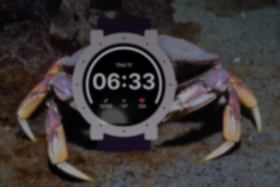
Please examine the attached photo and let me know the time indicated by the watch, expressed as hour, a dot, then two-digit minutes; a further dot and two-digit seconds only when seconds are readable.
6.33
